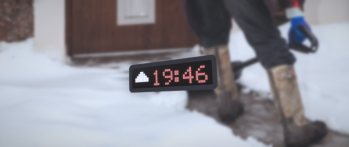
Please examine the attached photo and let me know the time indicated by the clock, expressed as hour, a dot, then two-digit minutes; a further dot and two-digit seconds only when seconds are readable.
19.46
